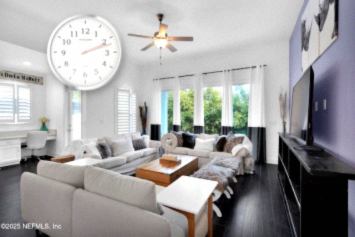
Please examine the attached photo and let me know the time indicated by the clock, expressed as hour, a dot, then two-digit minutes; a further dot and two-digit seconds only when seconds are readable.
2.12
